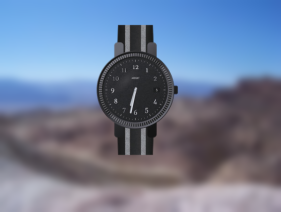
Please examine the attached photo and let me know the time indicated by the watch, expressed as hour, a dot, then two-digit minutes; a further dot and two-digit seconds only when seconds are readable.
6.32
